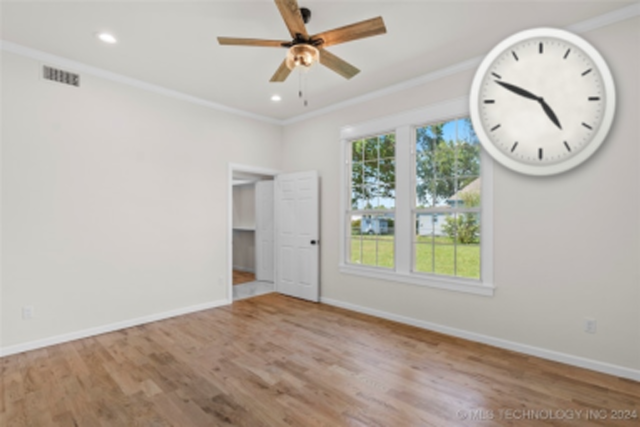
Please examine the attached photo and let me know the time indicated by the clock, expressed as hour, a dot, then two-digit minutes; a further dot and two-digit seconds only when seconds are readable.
4.49
